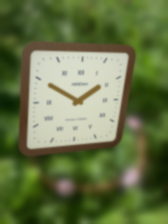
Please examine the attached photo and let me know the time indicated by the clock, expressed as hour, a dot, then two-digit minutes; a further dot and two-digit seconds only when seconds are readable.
1.50
